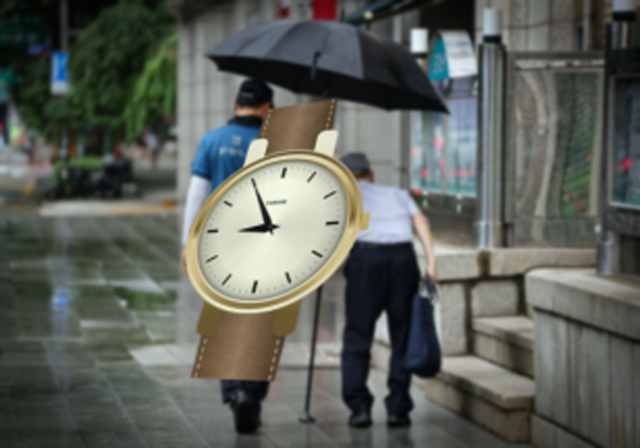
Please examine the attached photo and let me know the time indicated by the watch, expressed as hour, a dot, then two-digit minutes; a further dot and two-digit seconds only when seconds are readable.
8.55
